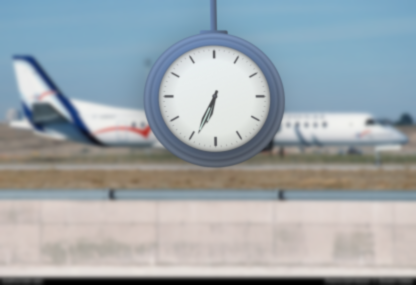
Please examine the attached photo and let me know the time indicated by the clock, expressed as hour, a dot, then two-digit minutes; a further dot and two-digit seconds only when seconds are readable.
6.34
